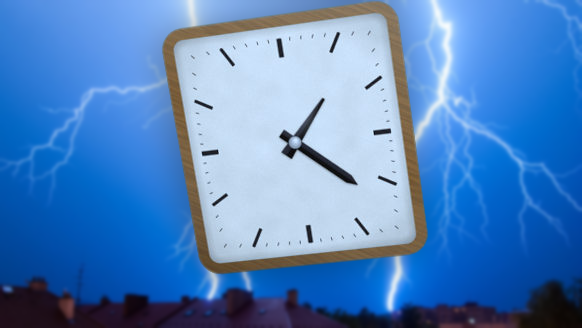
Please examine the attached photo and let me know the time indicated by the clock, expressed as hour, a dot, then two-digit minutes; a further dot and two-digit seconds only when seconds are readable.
1.22
